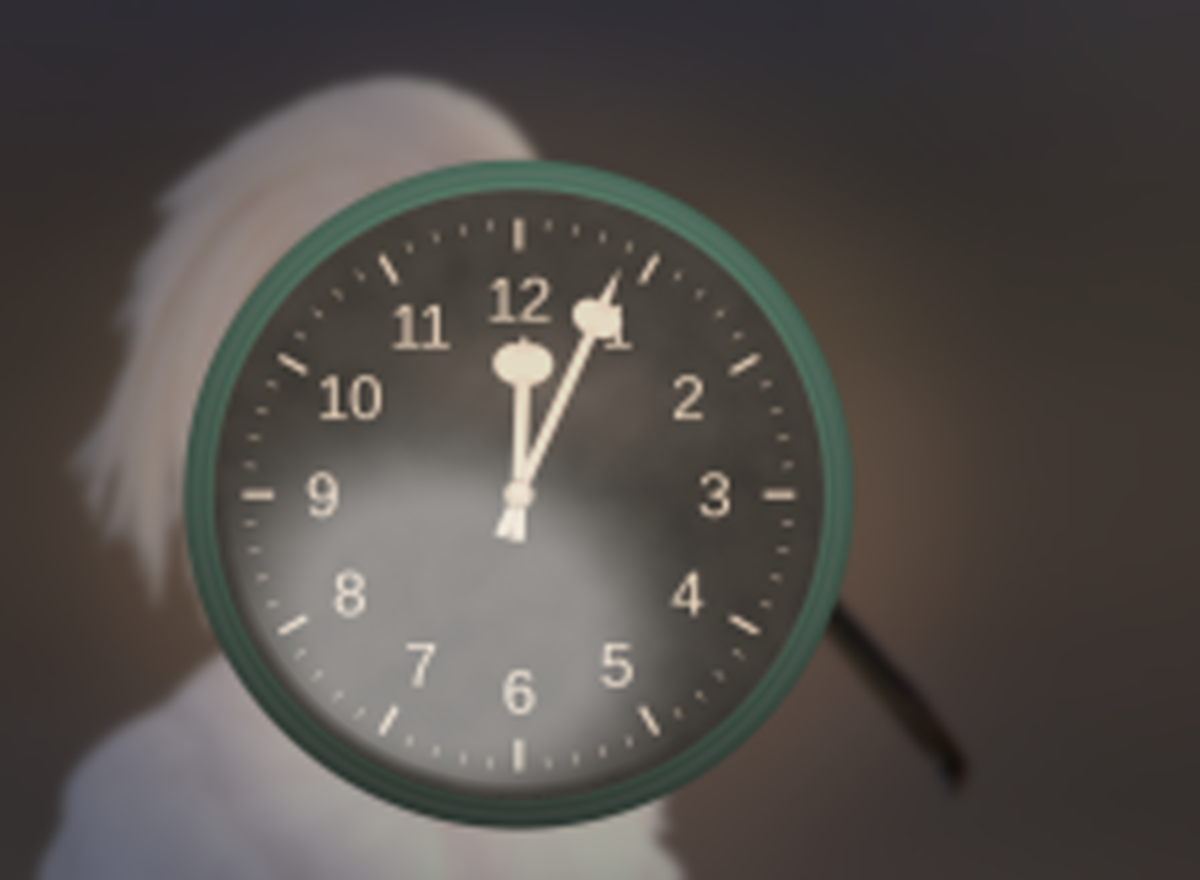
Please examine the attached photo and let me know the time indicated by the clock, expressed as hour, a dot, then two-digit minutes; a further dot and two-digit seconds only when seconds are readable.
12.04
